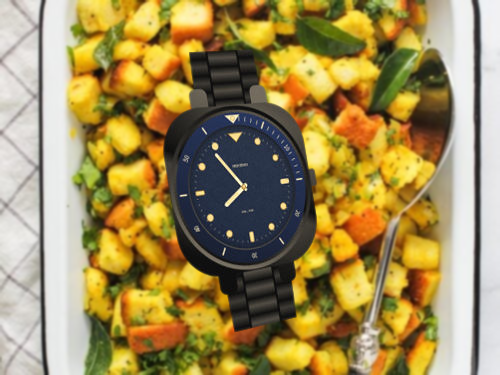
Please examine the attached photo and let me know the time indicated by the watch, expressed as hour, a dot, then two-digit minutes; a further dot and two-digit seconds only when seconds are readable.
7.54
